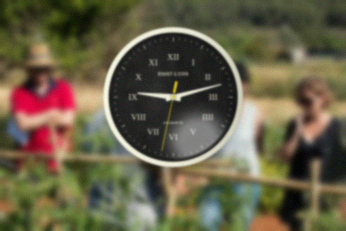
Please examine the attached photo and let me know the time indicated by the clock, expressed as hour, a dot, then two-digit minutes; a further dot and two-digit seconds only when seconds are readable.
9.12.32
